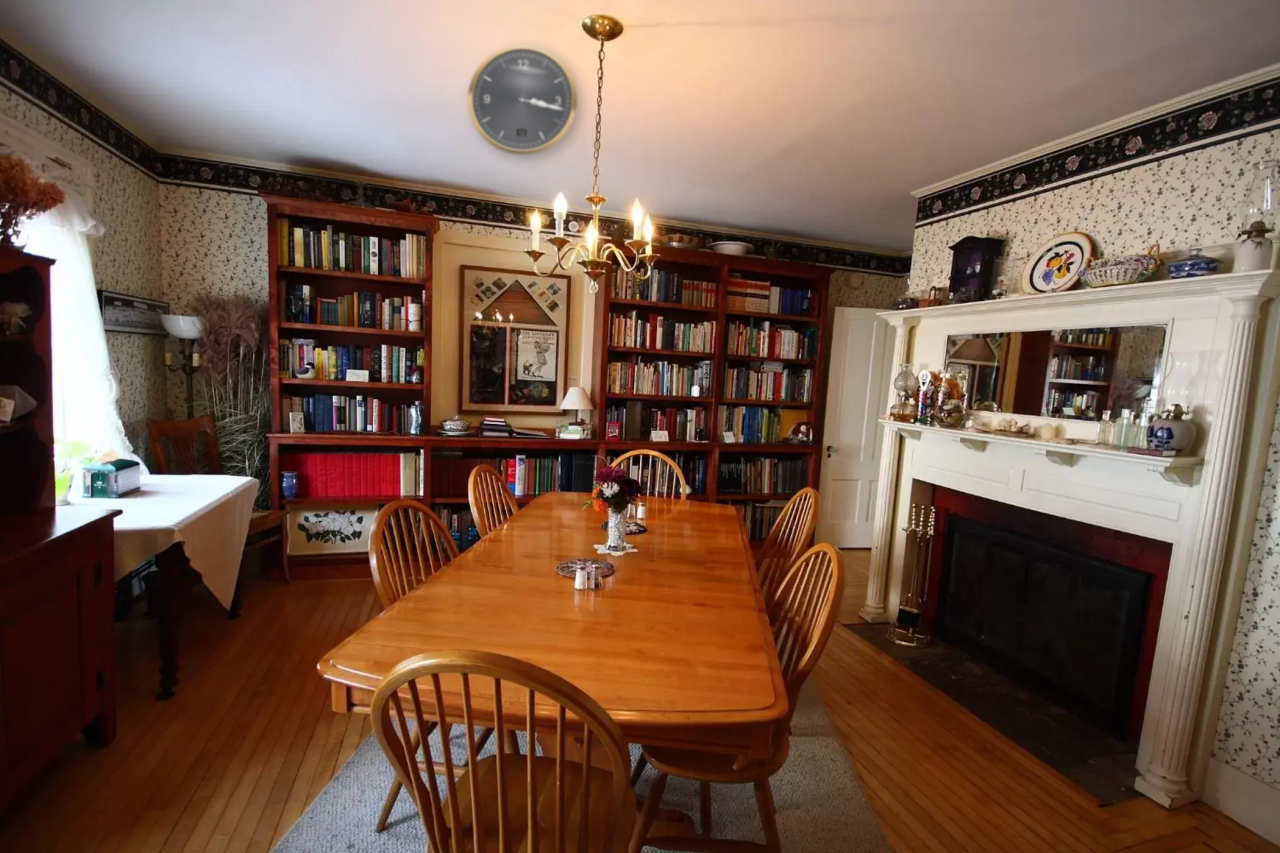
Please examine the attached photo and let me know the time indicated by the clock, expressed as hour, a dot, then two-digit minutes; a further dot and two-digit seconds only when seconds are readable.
3.17
